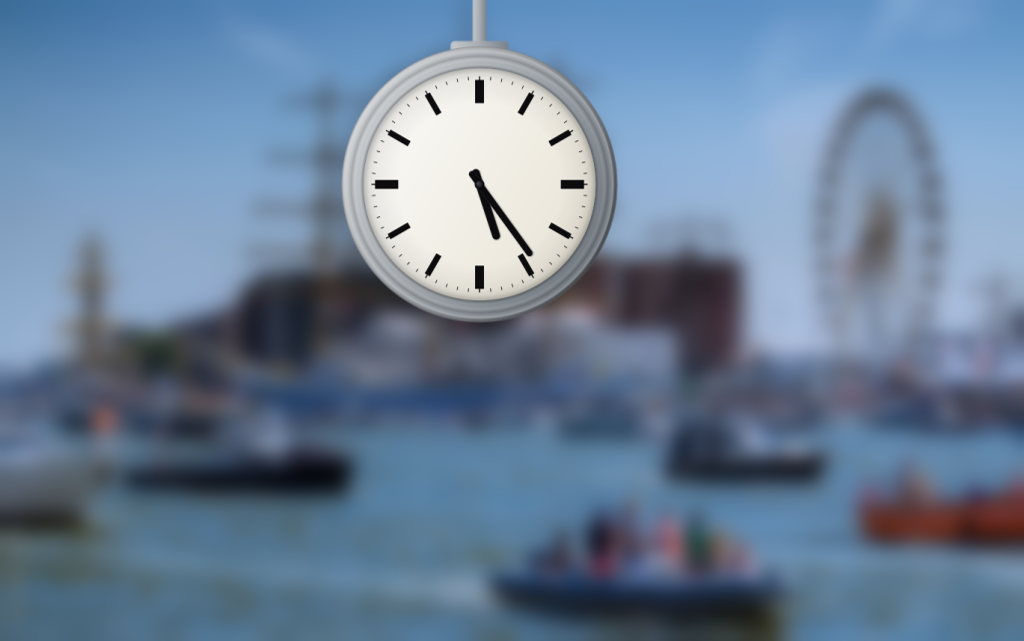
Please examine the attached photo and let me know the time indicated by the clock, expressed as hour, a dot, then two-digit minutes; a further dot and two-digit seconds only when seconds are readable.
5.24
